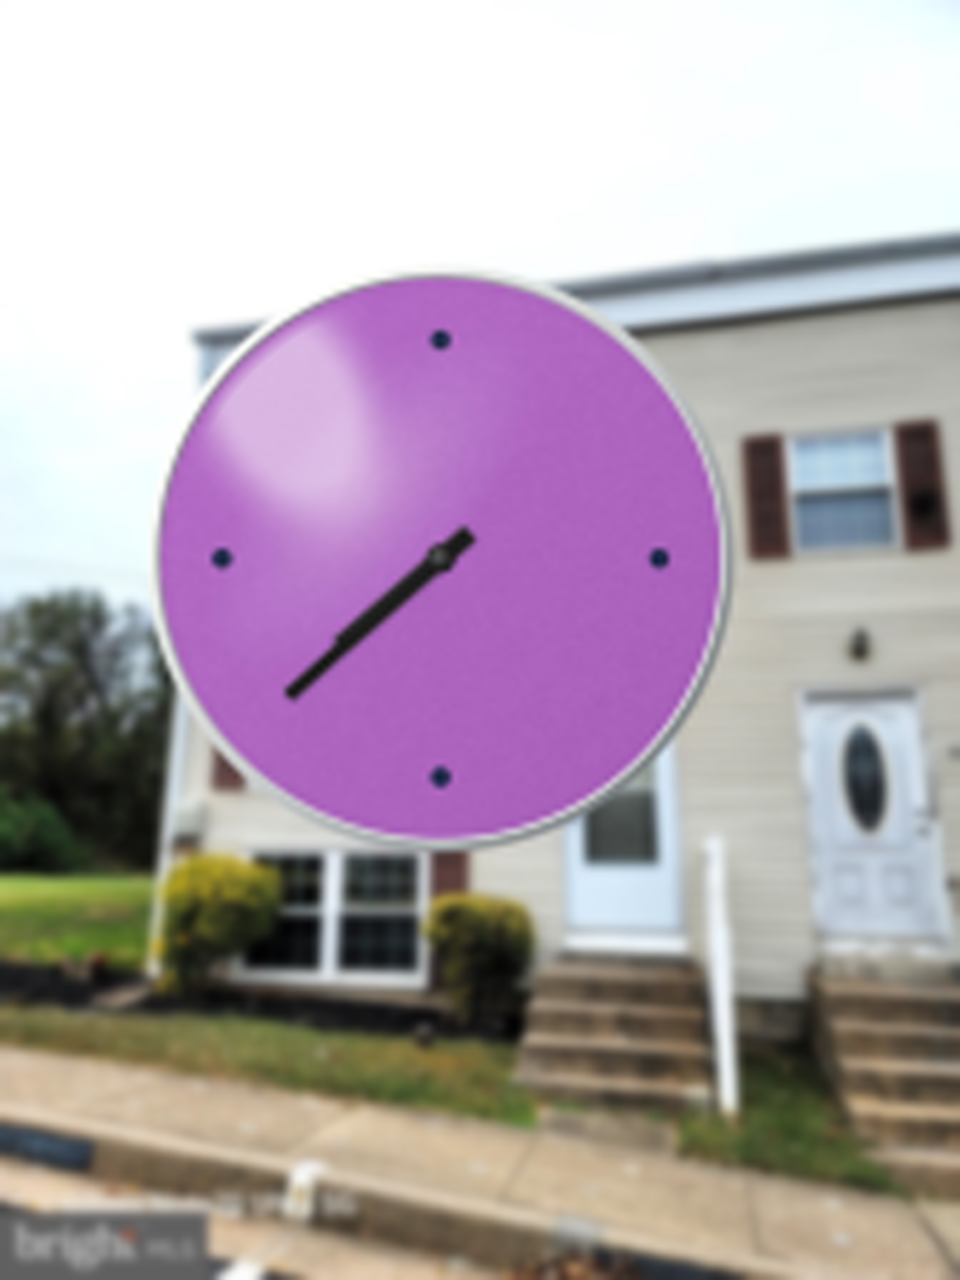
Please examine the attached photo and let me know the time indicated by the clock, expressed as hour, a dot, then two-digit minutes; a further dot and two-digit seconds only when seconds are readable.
7.38
